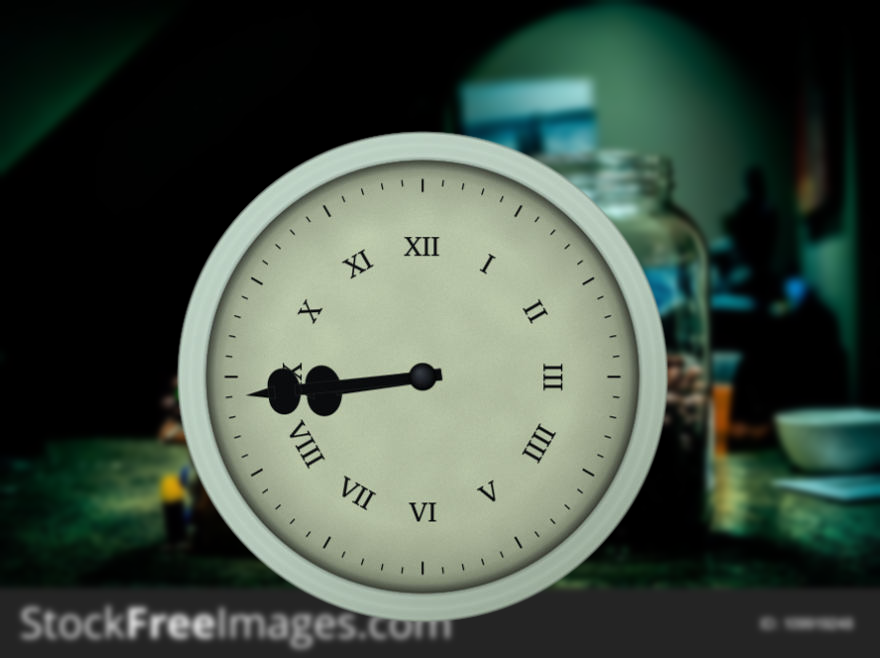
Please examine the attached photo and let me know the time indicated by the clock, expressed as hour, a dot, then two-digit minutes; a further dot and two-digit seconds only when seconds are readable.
8.44
